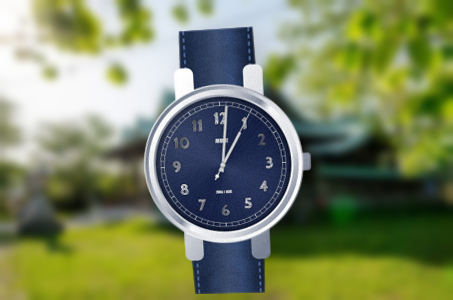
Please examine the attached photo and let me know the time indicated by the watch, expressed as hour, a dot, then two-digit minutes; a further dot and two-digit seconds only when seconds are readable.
1.01.05
